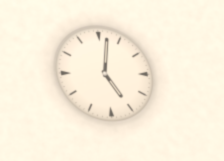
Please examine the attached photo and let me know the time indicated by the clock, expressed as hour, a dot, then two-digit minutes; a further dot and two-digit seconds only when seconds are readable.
5.02
